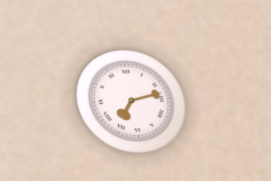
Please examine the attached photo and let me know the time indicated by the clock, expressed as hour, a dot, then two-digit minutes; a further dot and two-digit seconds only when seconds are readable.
7.13
